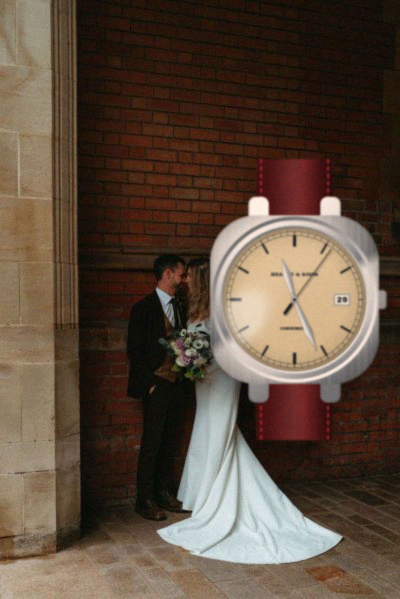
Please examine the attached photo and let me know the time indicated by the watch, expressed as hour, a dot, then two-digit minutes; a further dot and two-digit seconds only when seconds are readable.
11.26.06
